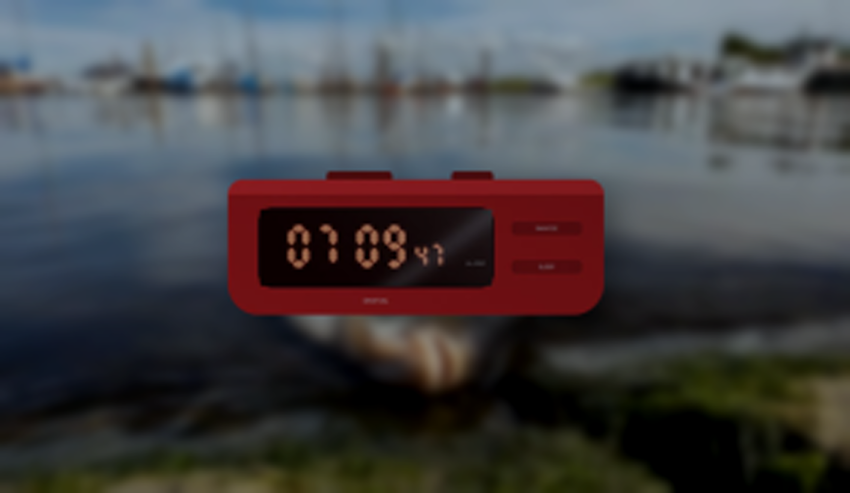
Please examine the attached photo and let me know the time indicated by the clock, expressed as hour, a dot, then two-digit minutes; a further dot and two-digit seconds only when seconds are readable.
7.09.47
